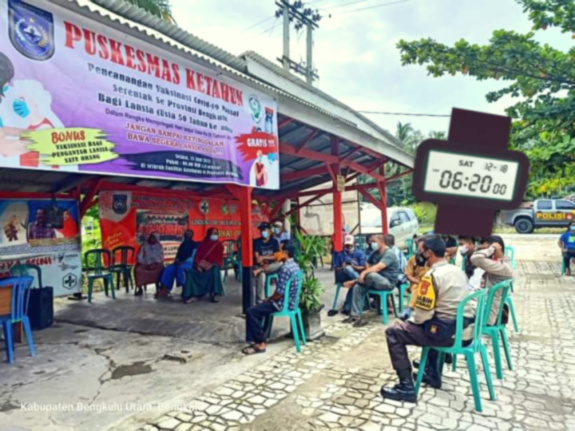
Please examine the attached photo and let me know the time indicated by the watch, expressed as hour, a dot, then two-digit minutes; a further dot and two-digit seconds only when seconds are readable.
6.20.00
